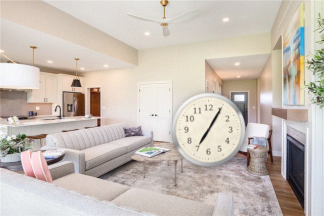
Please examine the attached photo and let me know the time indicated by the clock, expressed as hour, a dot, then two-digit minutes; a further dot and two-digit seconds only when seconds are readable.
7.05
